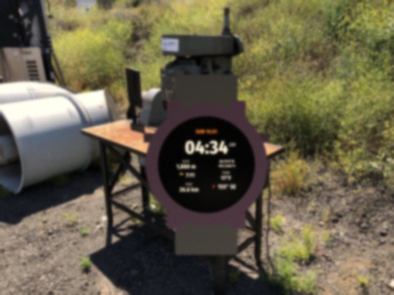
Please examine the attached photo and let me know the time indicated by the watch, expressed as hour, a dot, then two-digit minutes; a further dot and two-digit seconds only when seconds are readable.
4.34
